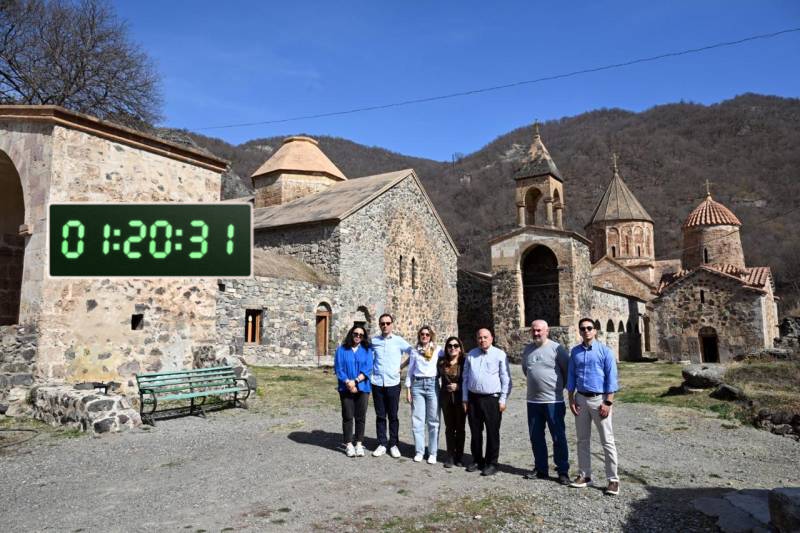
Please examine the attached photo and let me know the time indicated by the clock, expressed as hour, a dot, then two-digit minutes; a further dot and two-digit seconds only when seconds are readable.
1.20.31
